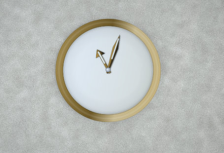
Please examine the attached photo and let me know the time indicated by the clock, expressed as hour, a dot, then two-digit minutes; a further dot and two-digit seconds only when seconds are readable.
11.03
